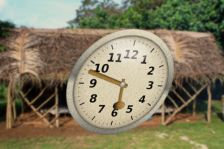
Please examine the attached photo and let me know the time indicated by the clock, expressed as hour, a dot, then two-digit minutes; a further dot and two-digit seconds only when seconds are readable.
5.48
